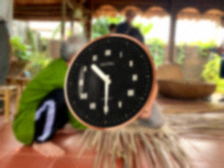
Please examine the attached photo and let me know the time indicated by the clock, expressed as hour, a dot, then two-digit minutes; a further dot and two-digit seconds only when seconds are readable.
10.30
